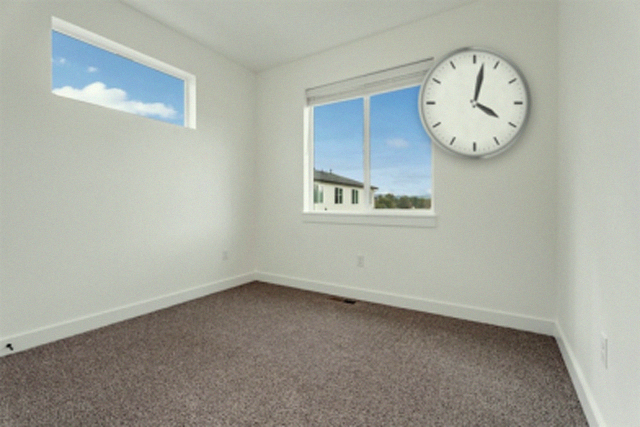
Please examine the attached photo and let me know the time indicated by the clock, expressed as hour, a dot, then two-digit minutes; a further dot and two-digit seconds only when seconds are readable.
4.02
